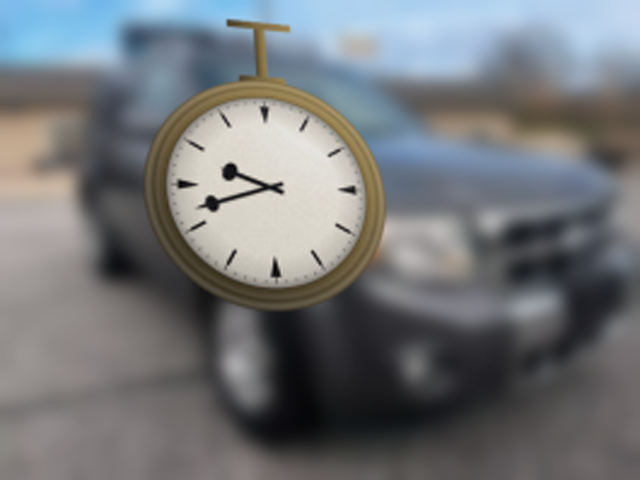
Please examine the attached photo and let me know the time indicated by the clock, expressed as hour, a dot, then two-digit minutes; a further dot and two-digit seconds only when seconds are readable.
9.42
